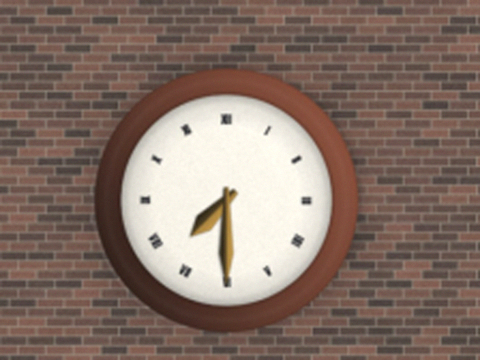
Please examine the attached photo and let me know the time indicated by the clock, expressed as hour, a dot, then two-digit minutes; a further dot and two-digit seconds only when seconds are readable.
7.30
